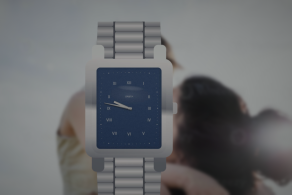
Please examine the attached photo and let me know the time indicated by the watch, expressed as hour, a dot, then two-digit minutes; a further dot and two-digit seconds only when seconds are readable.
9.47
